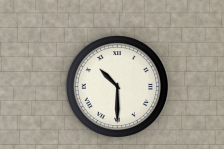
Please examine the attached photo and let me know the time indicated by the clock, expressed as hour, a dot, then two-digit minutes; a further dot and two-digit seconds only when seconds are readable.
10.30
